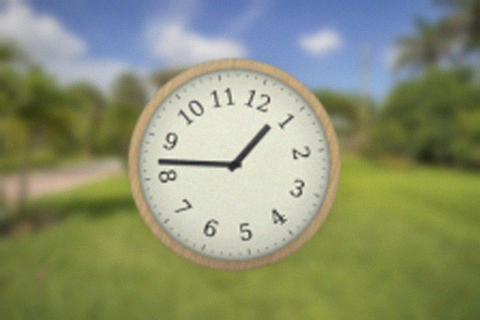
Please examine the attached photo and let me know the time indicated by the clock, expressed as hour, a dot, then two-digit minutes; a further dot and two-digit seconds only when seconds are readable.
12.42
